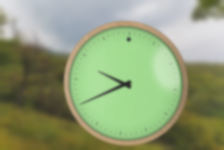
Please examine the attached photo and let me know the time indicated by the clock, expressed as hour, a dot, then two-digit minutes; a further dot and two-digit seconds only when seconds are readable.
9.40
